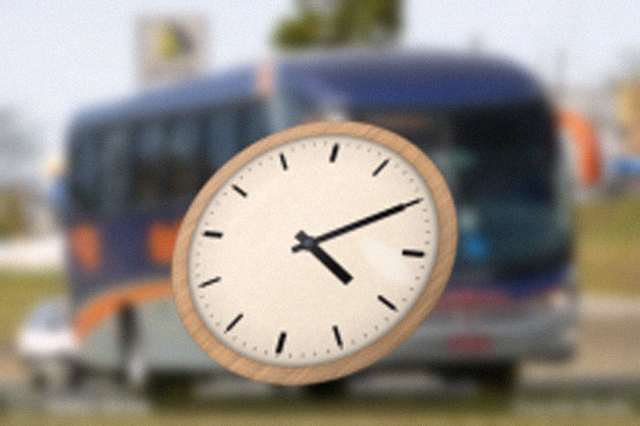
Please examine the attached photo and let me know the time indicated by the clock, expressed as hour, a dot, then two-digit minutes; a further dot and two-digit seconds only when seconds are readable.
4.10
